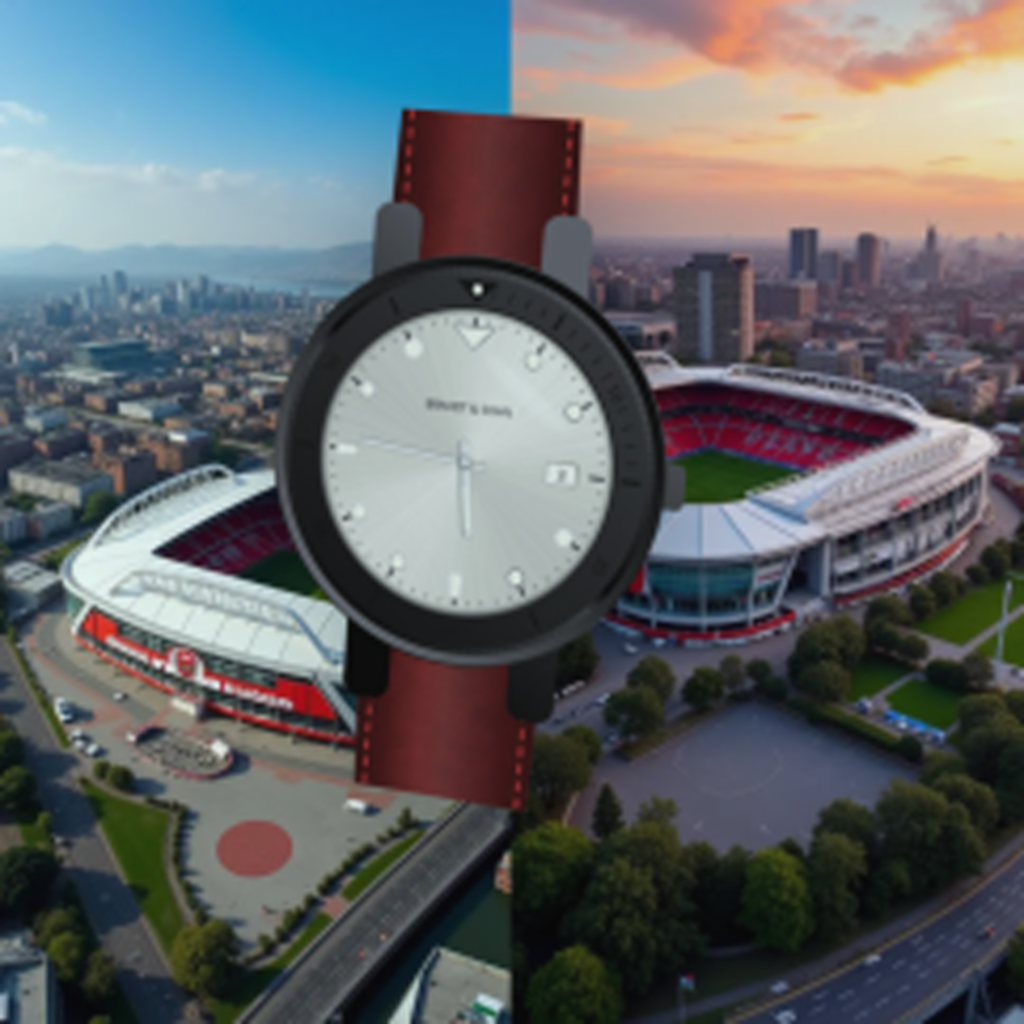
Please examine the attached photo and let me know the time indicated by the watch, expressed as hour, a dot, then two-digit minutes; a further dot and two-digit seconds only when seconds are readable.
5.46
